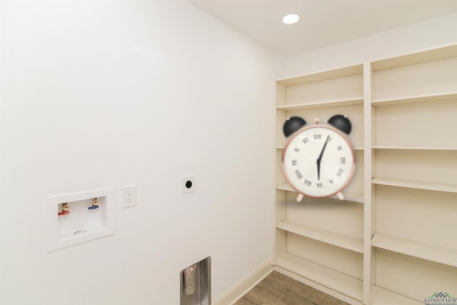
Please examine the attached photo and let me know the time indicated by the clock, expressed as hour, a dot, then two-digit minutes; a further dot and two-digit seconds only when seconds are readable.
6.04
